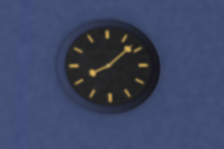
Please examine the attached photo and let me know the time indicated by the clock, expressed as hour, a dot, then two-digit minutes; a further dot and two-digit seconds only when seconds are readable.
8.08
